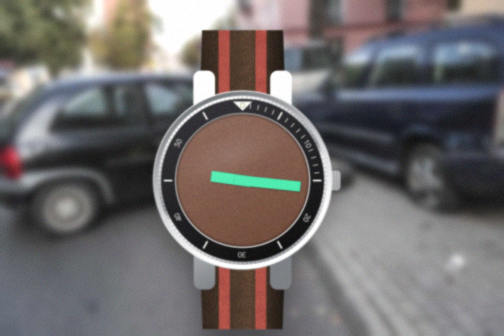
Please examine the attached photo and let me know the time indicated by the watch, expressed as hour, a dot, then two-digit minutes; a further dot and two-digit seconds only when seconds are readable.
9.16
